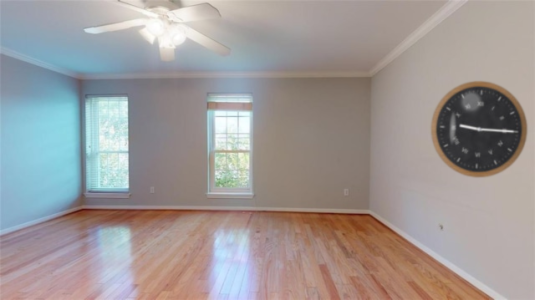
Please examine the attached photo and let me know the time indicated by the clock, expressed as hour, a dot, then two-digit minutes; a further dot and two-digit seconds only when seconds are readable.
9.15
